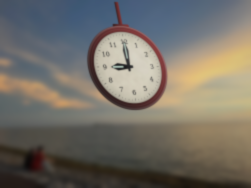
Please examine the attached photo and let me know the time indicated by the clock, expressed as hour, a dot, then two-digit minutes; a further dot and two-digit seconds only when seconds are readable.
9.00
